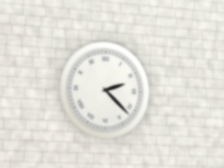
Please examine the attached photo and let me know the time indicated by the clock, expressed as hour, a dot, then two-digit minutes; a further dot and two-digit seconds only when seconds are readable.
2.22
